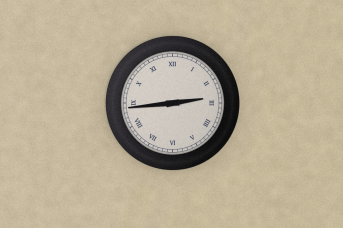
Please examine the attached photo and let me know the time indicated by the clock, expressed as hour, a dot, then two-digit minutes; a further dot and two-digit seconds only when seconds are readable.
2.44
